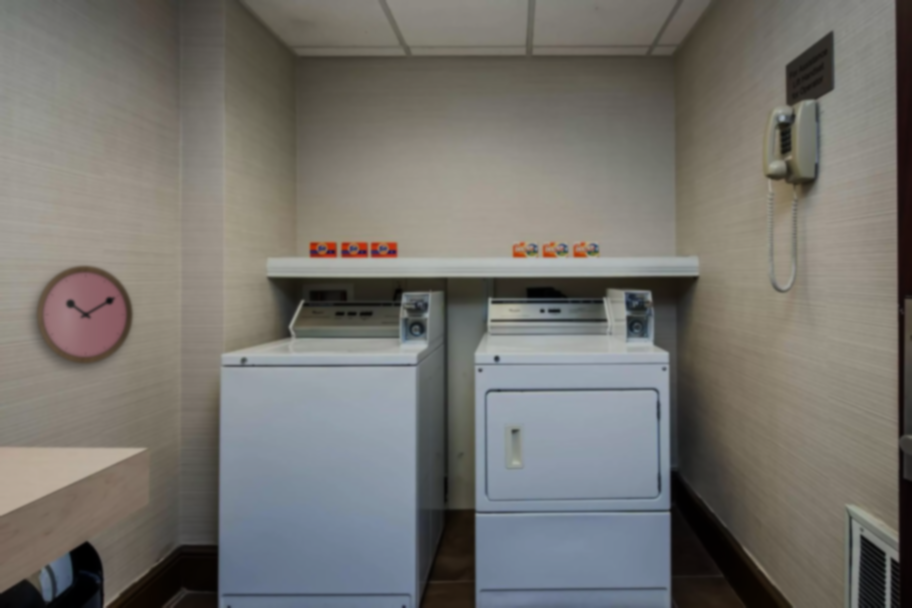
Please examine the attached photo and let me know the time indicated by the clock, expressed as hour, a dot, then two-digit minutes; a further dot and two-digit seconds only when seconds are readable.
10.10
